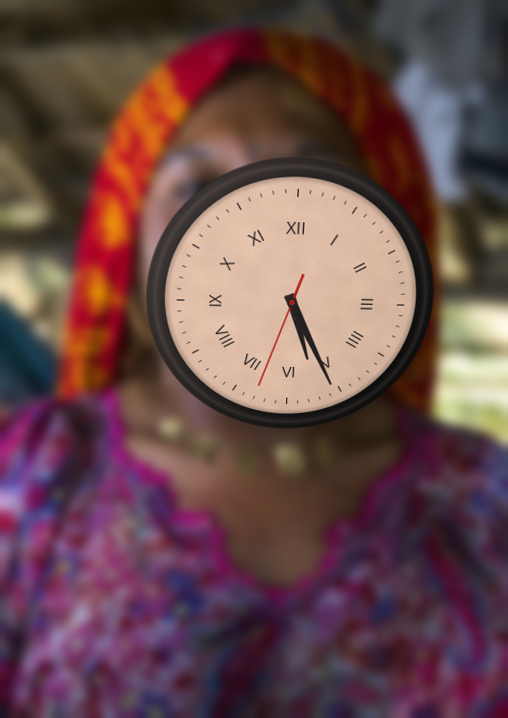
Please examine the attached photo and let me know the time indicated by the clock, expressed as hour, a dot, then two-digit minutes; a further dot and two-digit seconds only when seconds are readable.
5.25.33
